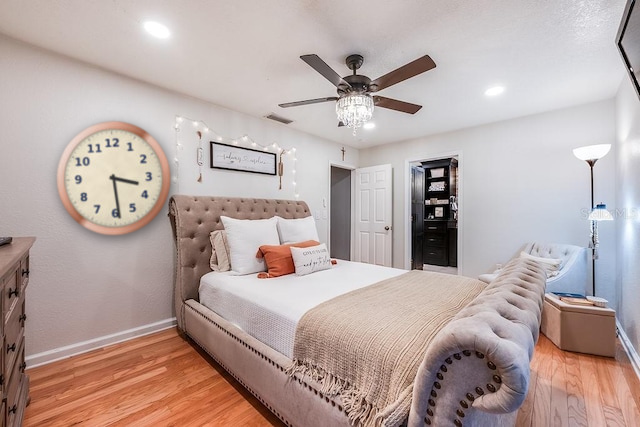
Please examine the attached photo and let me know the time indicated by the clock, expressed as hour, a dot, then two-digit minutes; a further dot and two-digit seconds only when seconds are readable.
3.29
